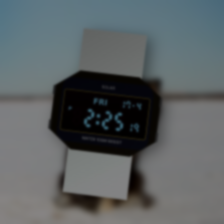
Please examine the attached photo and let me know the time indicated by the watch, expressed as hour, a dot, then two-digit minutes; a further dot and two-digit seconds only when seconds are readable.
2.25
